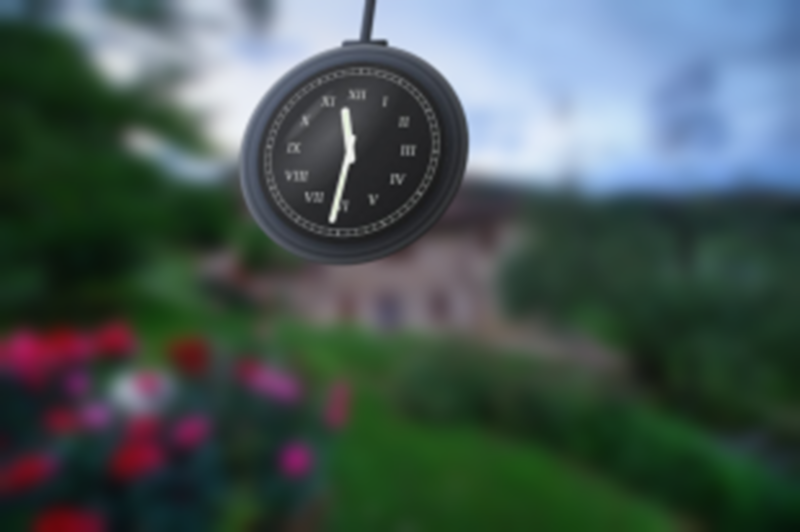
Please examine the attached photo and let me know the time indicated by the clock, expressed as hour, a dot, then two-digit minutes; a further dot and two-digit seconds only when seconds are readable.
11.31
